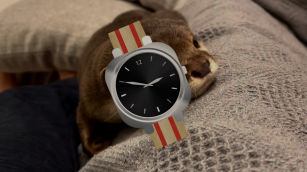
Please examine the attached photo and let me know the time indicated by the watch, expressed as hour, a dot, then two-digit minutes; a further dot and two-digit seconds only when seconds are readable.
2.50
